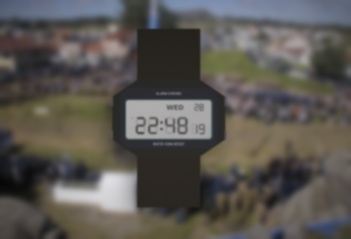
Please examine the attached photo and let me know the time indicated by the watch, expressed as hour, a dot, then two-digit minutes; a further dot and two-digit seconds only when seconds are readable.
22.48.19
